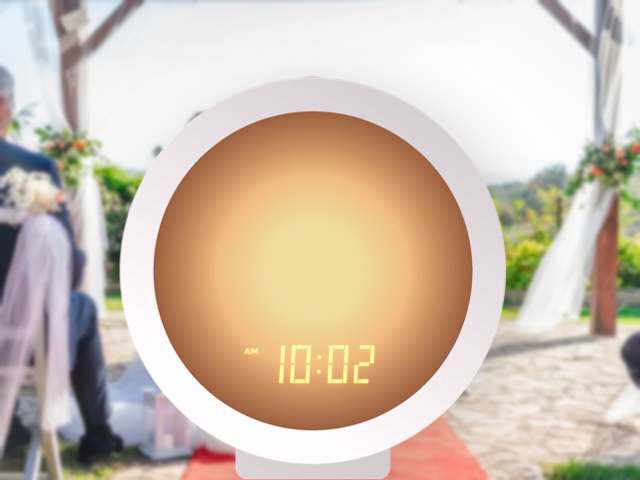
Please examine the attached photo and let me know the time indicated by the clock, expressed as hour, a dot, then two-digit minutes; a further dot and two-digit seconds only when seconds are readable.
10.02
